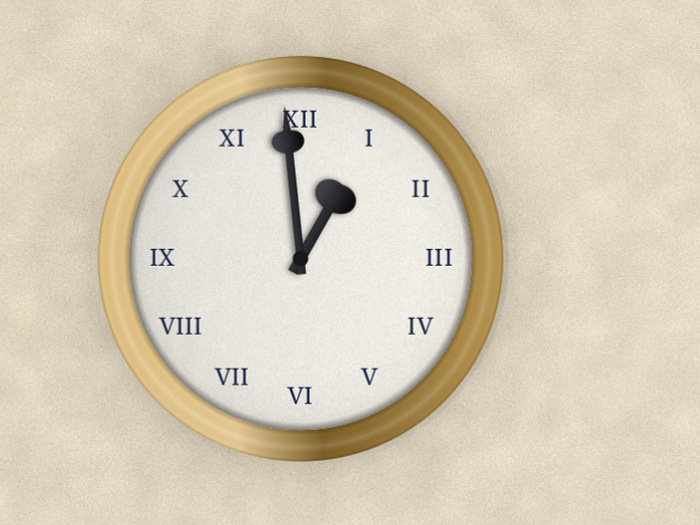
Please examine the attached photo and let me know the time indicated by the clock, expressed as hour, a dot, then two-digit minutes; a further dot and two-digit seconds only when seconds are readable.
12.59
